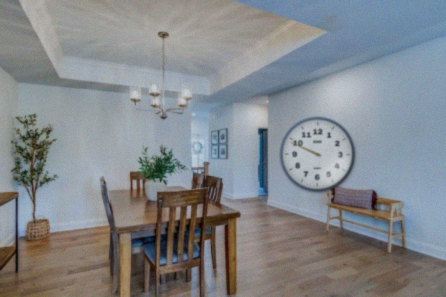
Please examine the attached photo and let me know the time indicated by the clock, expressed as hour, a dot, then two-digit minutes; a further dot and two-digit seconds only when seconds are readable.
9.49
